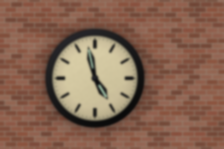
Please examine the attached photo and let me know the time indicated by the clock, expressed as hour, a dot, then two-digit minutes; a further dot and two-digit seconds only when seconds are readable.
4.58
